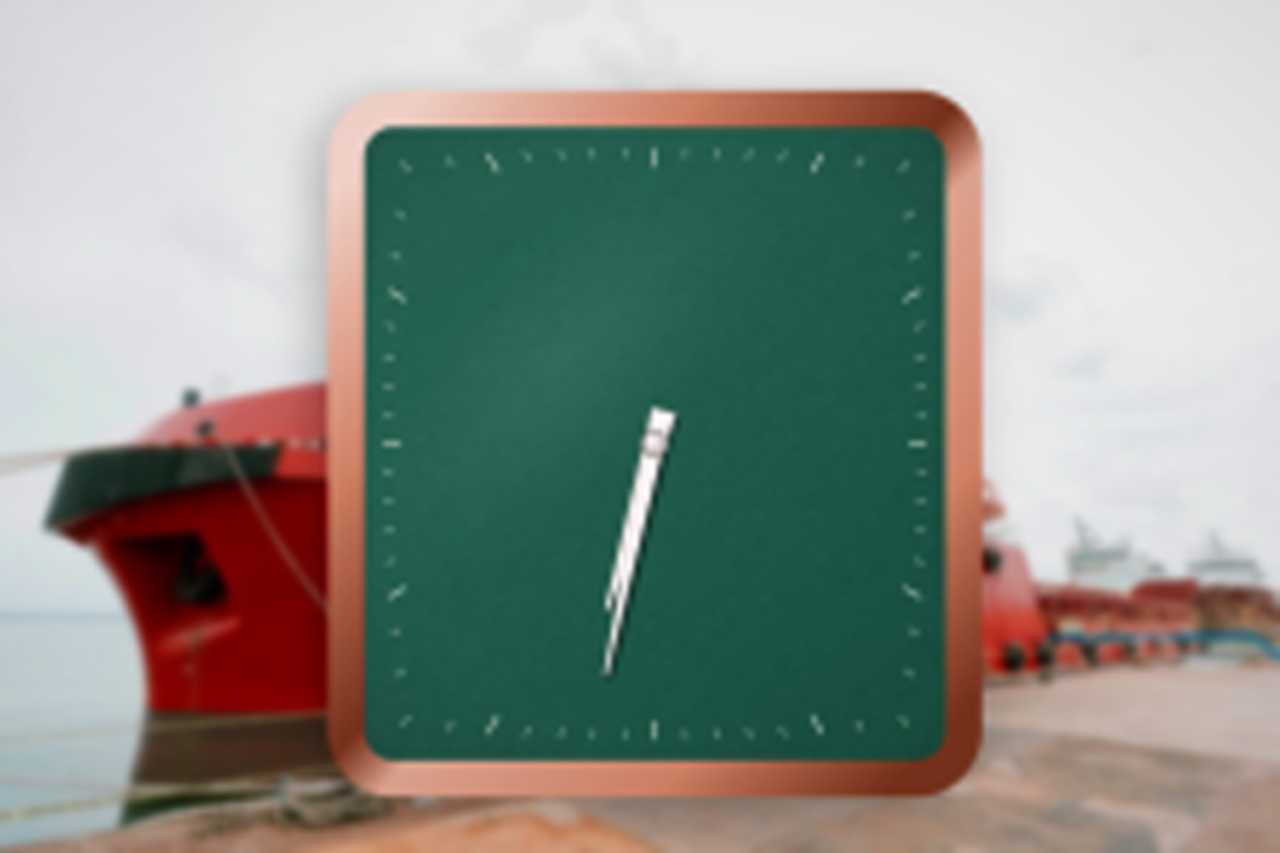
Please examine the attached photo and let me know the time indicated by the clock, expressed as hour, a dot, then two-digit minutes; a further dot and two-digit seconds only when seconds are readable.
6.32
